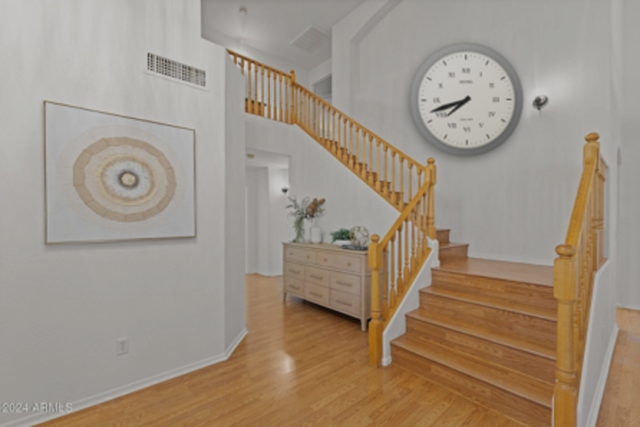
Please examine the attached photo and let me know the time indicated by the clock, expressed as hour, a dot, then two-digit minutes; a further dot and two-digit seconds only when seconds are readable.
7.42
